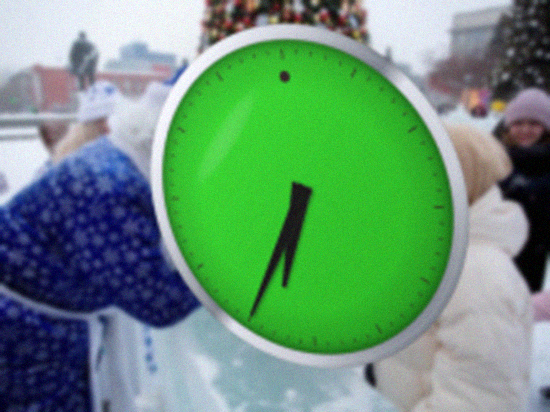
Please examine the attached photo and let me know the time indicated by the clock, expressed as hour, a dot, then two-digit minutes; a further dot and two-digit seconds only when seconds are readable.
6.35
